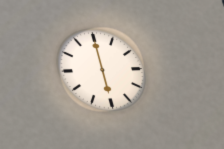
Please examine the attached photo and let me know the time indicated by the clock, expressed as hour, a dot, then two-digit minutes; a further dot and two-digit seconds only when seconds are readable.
6.00
